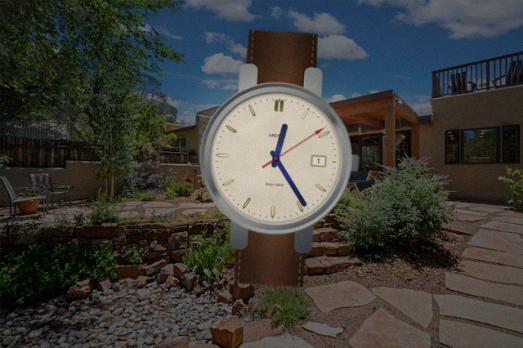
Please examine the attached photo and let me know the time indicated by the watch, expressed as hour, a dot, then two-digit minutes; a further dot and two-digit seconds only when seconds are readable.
12.24.09
